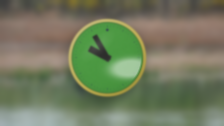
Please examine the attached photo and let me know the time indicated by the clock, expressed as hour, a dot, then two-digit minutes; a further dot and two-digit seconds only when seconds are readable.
9.55
